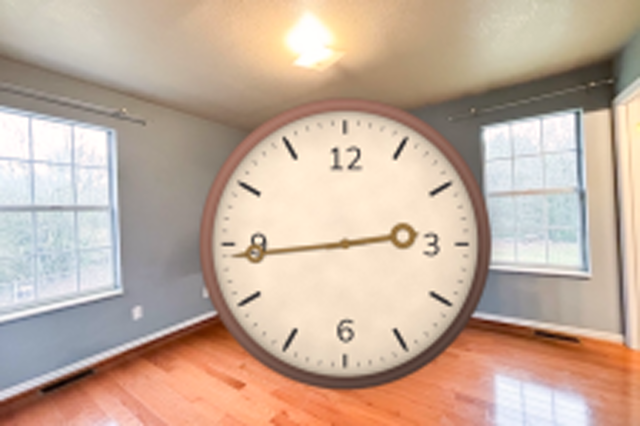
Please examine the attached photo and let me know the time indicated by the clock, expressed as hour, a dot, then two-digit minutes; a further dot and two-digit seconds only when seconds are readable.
2.44
